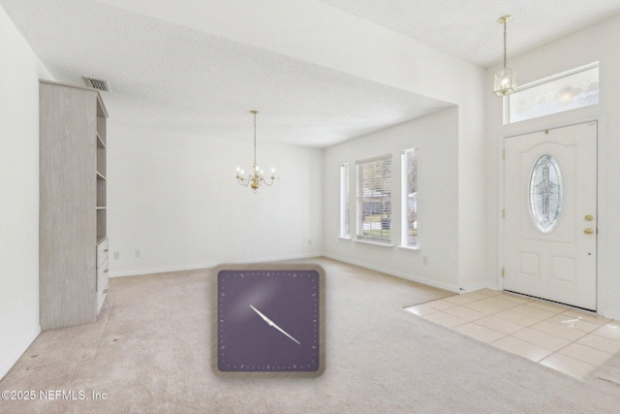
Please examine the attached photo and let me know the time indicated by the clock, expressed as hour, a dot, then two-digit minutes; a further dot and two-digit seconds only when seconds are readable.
10.21
